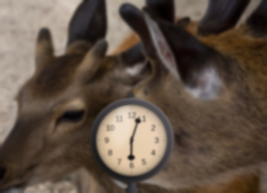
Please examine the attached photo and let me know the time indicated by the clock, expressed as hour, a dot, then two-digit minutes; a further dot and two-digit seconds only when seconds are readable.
6.03
